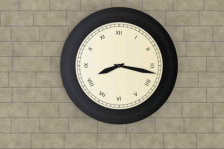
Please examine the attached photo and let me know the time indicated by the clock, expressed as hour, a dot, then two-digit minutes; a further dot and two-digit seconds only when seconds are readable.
8.17
